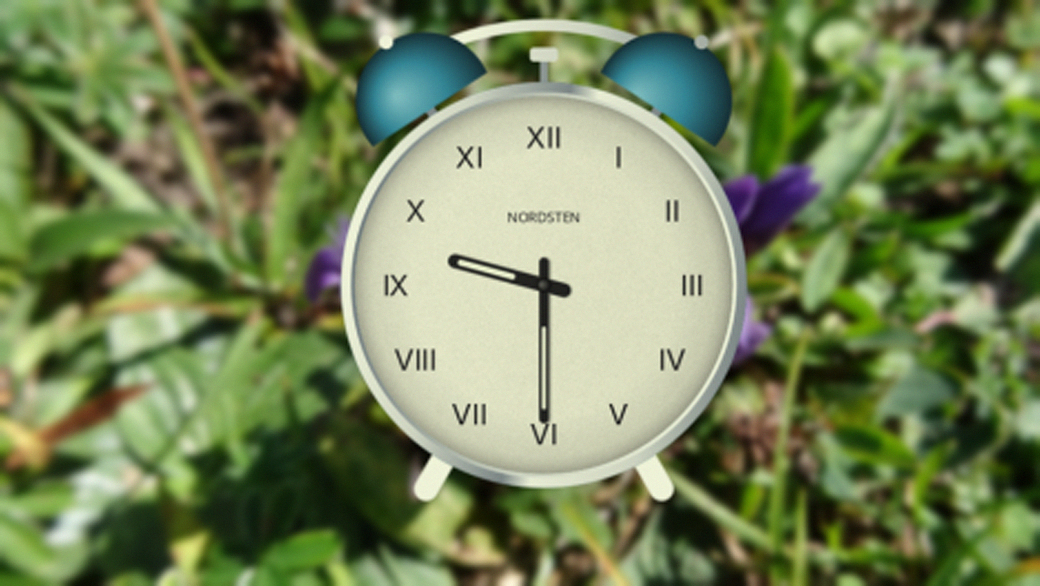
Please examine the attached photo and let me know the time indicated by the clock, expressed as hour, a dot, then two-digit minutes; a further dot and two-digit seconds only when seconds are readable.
9.30
